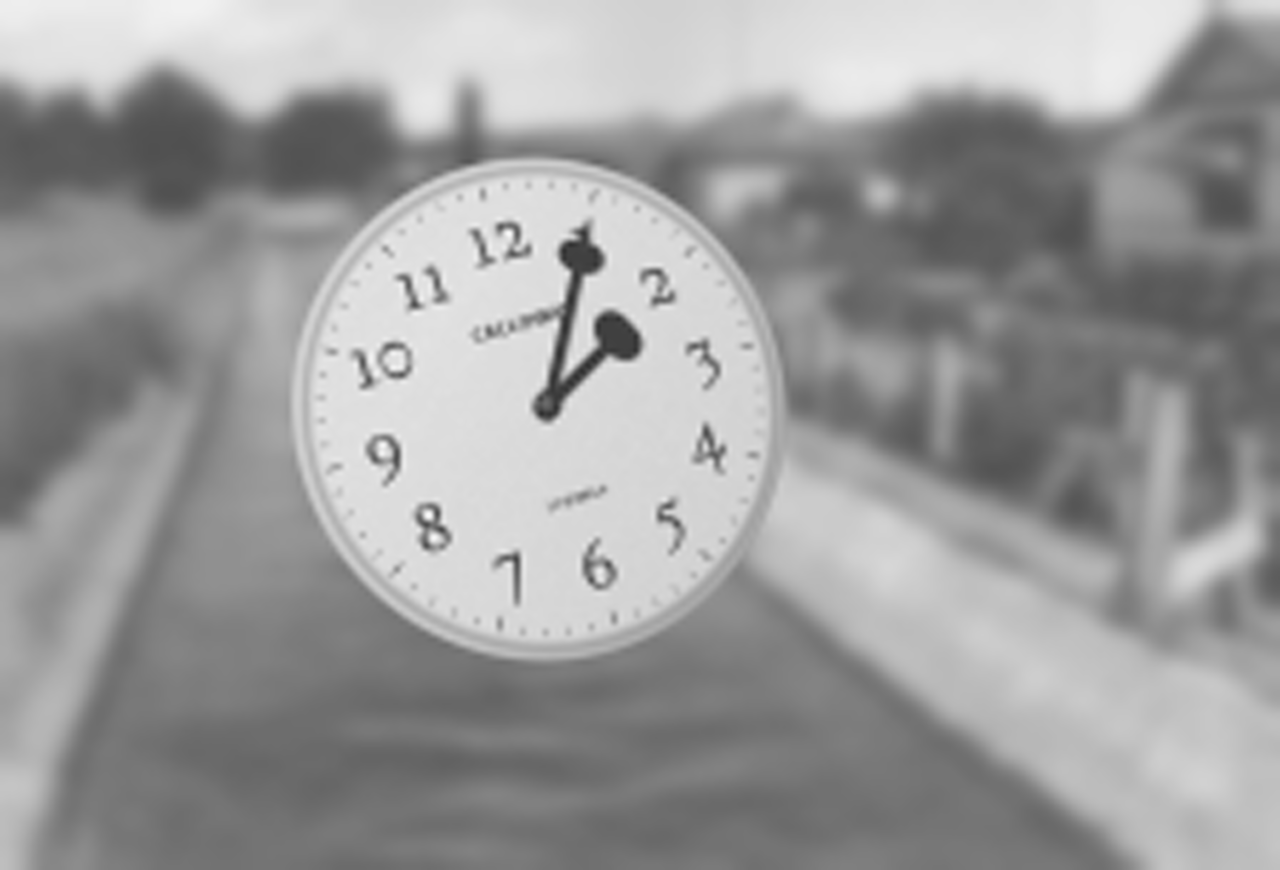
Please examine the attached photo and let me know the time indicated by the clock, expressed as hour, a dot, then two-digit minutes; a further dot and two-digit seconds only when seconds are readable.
2.05
